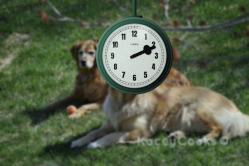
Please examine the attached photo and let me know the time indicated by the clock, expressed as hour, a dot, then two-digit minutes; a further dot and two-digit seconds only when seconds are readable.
2.11
